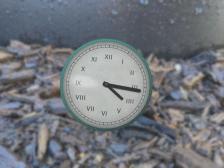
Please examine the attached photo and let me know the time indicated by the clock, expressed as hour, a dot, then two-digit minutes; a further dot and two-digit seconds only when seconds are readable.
4.16
